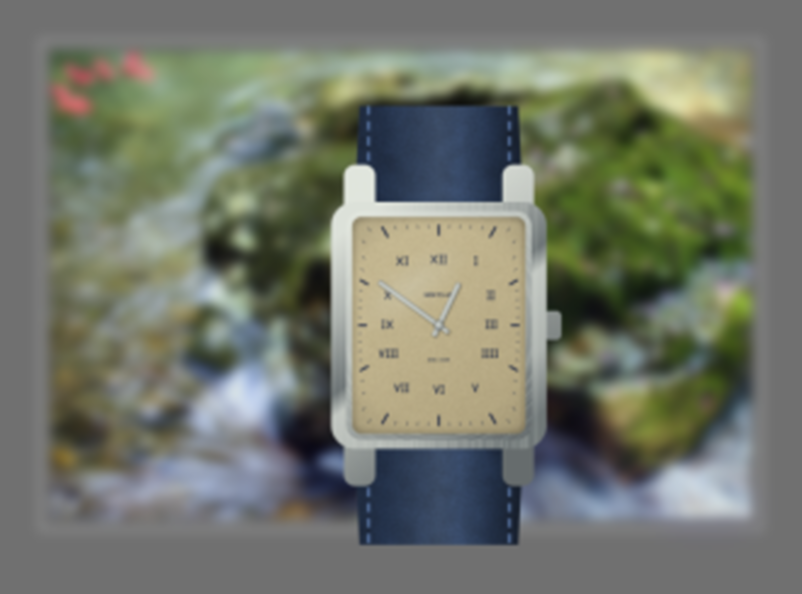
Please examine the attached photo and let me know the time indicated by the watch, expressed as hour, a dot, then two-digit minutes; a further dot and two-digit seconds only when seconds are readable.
12.51
